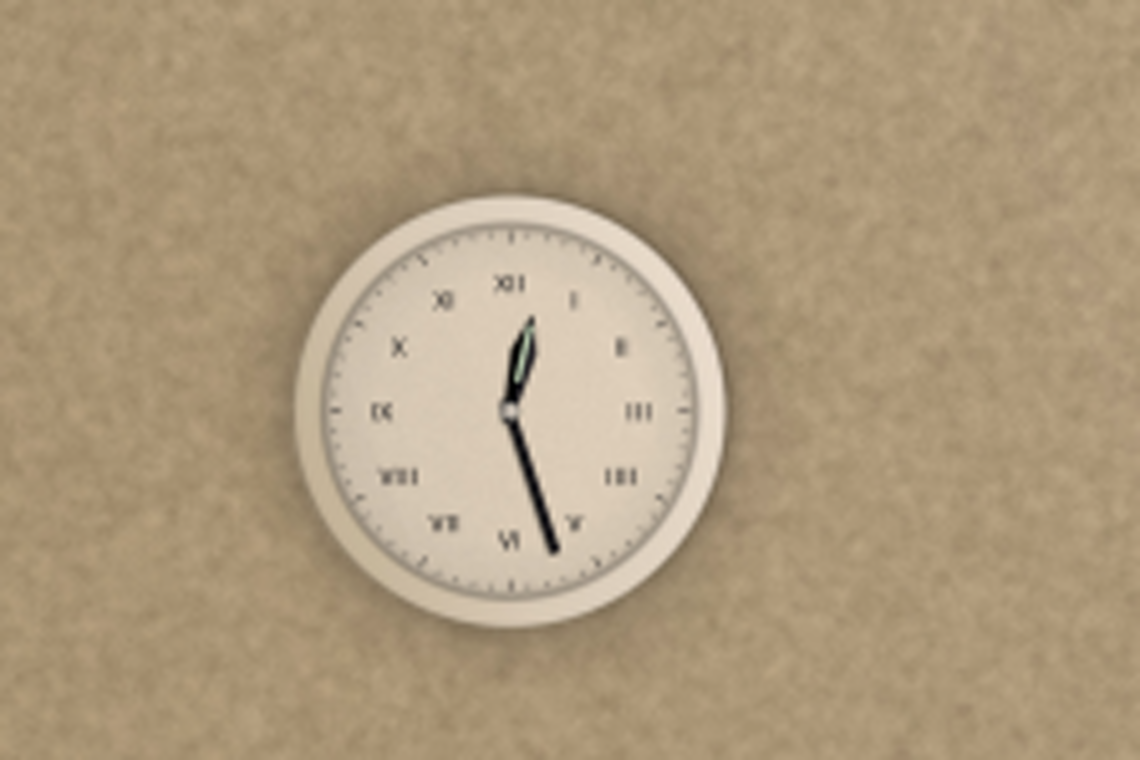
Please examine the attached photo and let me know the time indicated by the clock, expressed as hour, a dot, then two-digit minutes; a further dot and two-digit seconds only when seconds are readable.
12.27
